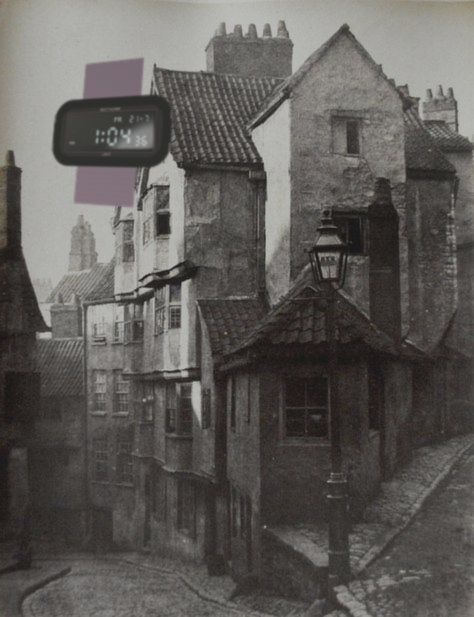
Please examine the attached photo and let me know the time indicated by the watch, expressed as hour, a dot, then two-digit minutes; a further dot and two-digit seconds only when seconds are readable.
1.04
